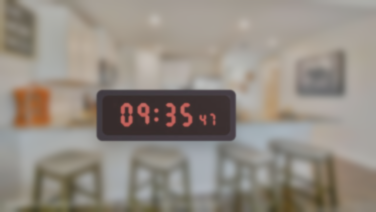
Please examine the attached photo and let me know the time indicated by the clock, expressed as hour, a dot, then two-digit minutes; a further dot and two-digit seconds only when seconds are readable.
9.35.47
